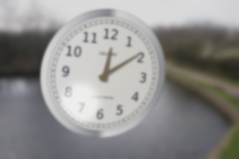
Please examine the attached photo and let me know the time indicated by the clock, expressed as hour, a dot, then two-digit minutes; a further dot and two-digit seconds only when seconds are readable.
12.09
